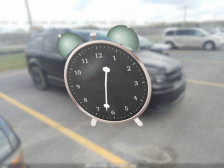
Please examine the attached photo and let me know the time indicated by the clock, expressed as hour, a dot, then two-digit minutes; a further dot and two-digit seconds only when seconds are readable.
12.32
